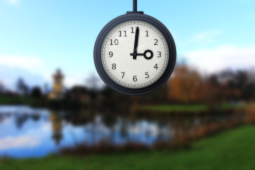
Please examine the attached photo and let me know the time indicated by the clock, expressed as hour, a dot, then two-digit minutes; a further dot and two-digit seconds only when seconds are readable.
3.01
